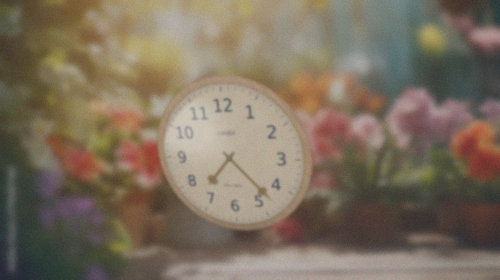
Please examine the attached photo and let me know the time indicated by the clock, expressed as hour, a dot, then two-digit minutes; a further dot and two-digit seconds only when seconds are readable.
7.23
